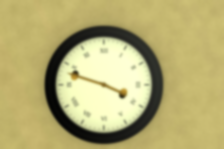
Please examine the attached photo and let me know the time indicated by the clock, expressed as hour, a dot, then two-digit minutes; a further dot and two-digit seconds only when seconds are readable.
3.48
